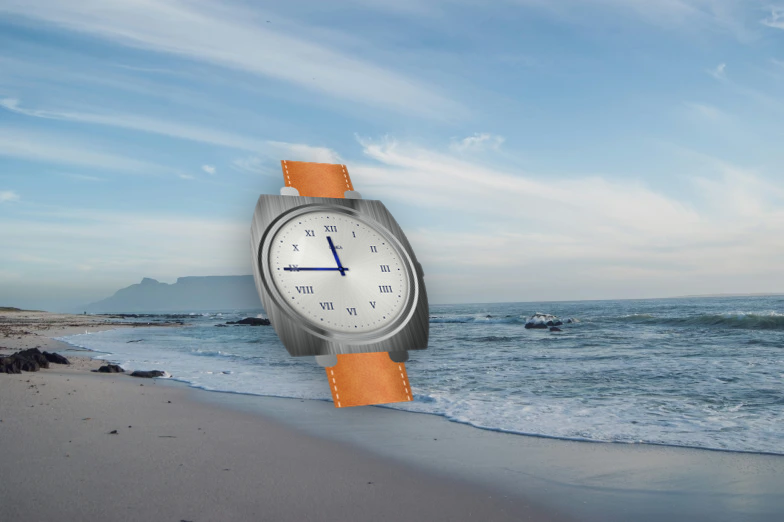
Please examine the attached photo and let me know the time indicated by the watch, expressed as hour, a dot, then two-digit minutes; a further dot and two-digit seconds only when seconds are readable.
11.45
